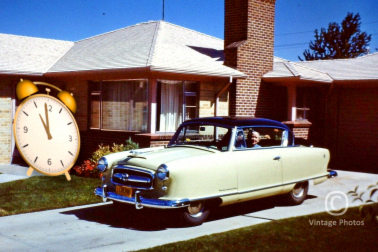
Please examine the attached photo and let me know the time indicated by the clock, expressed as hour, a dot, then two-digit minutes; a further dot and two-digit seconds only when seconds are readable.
10.59
